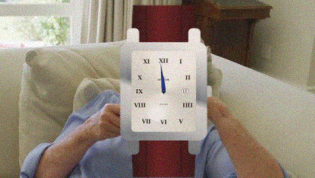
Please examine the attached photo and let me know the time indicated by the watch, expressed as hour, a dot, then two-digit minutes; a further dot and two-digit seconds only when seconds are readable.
11.59
